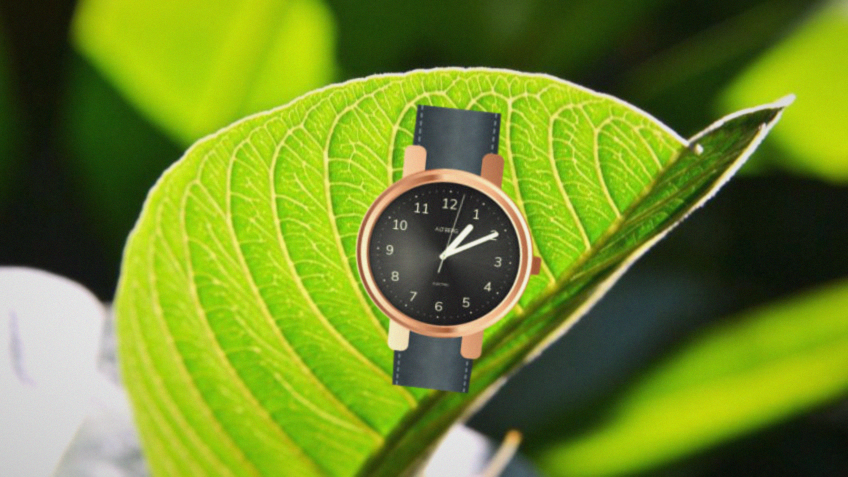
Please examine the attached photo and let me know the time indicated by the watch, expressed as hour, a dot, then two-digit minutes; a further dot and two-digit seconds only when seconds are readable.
1.10.02
